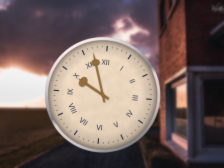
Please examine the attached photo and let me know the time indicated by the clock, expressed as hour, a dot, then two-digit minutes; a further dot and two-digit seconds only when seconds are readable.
9.57
